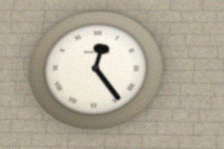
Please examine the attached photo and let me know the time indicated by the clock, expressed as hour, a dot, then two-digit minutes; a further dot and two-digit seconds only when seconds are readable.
12.24
